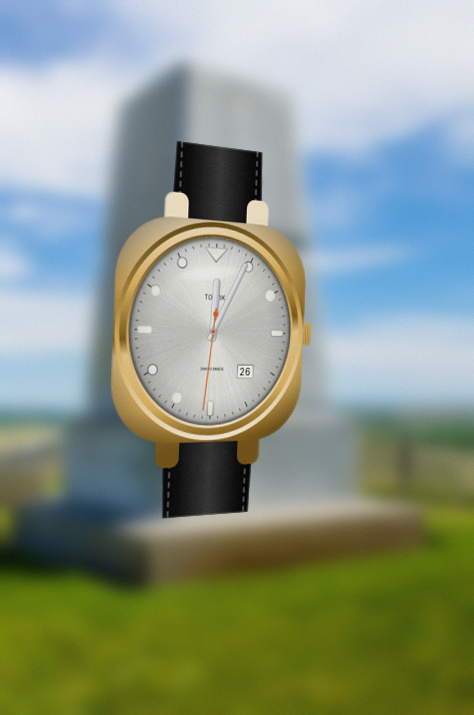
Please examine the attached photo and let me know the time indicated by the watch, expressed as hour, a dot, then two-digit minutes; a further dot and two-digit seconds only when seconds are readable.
12.04.31
